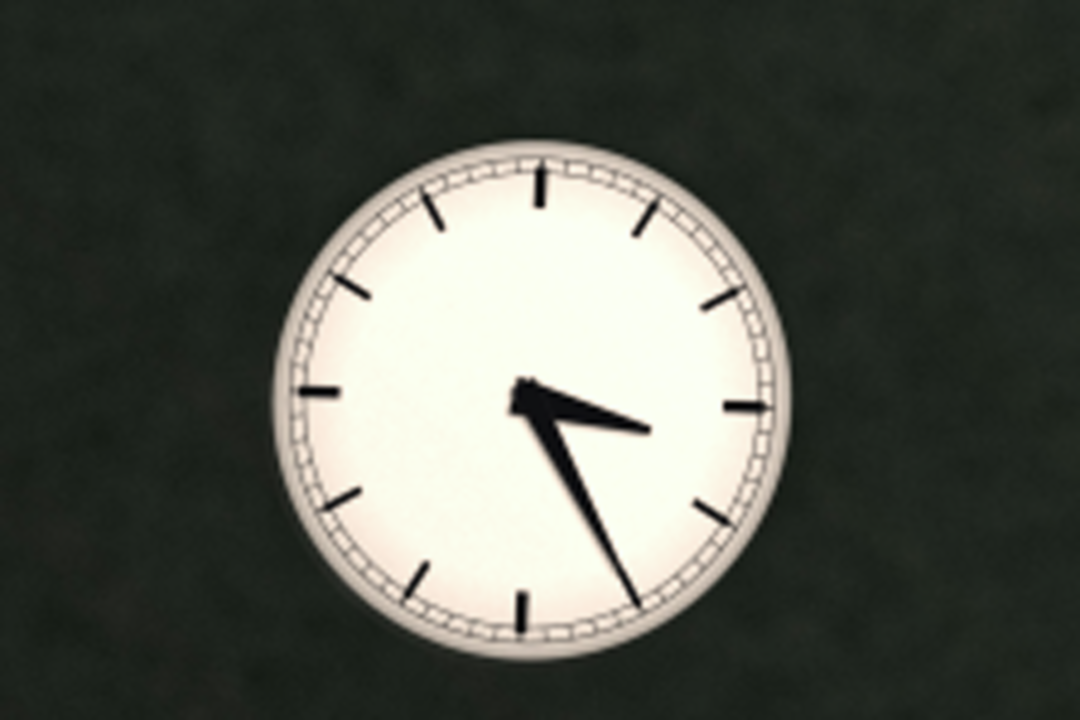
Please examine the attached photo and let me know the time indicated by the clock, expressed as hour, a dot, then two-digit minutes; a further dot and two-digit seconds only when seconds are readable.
3.25
